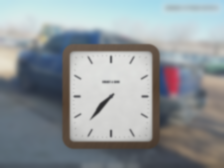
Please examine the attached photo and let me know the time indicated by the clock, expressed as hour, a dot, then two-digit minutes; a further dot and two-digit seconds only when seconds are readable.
7.37
